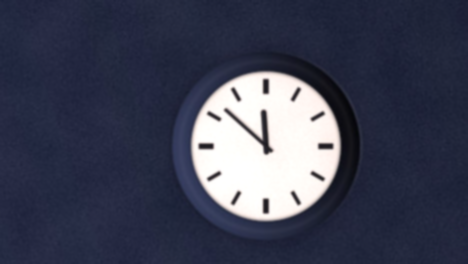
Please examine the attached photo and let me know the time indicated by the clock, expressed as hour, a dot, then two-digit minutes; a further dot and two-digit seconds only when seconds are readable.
11.52
